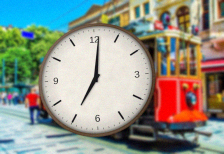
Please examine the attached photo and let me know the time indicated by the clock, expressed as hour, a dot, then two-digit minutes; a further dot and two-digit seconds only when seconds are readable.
7.01
